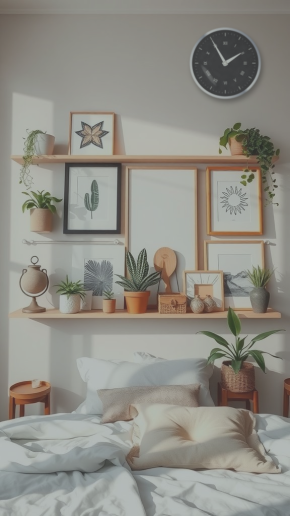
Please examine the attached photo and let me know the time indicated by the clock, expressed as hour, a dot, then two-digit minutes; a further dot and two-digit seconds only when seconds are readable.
1.55
